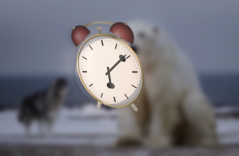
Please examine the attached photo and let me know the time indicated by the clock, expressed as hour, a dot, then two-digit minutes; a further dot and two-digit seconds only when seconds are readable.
6.09
